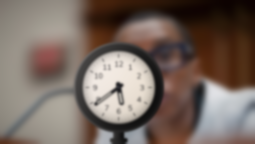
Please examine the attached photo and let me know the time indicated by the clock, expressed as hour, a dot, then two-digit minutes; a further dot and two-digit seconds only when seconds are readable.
5.39
